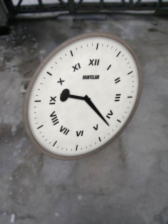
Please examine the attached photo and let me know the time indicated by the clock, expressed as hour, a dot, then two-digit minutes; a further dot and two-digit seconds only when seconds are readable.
9.22
